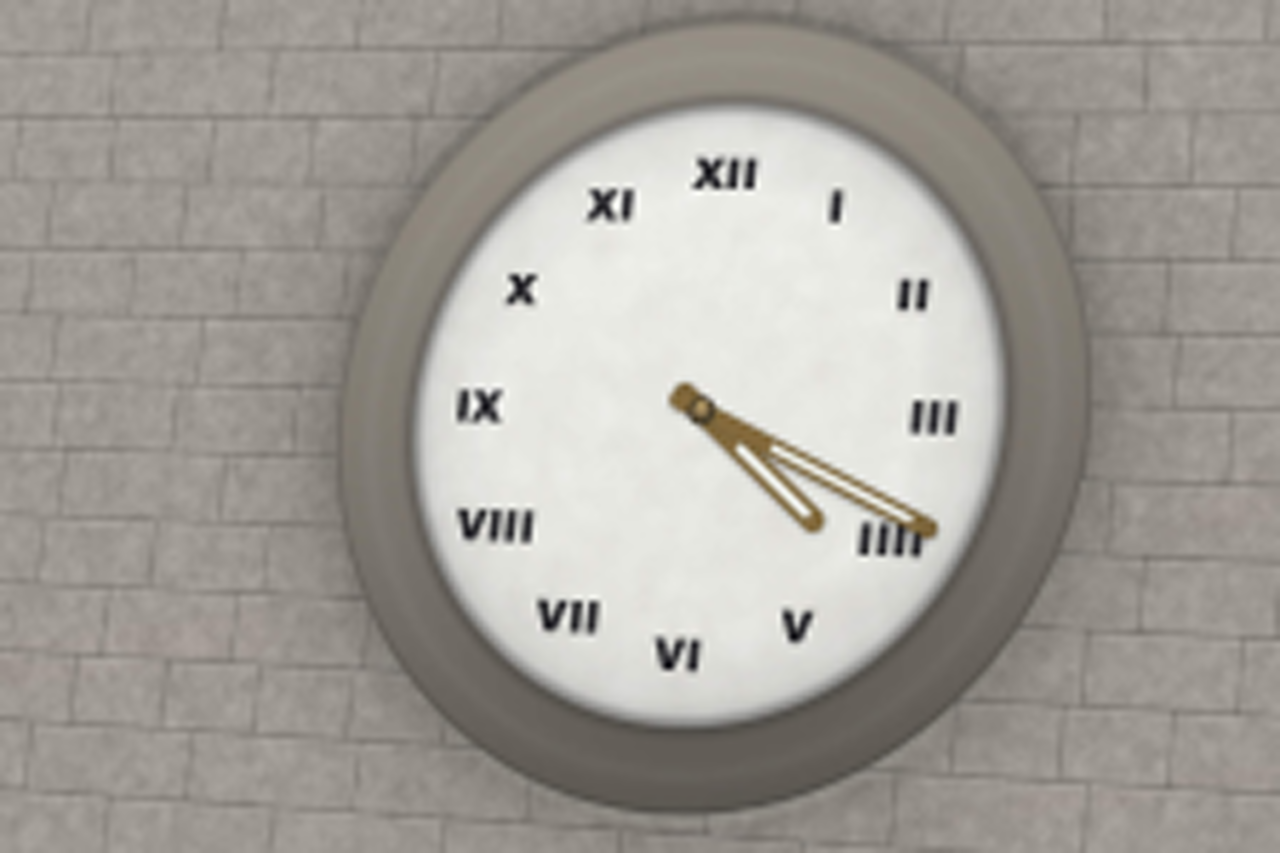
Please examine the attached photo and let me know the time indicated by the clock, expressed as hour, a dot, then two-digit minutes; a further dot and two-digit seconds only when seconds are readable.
4.19
